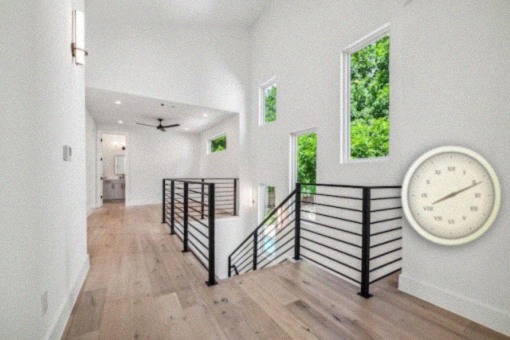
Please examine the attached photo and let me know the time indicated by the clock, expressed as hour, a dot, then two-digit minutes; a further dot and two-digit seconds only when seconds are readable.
8.11
